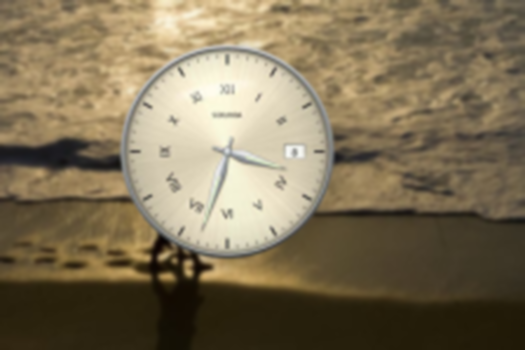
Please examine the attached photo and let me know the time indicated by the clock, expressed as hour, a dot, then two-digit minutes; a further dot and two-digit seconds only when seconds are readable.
3.33
